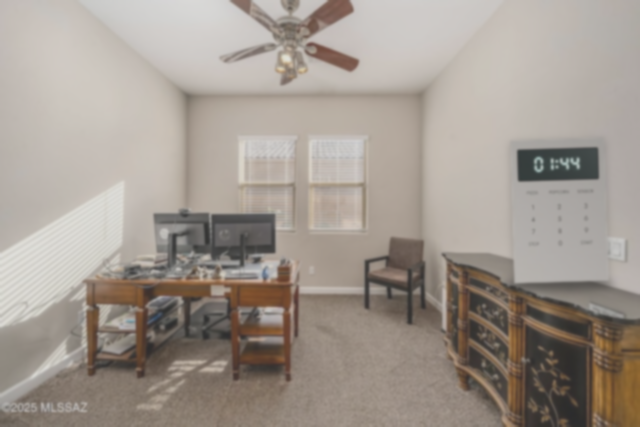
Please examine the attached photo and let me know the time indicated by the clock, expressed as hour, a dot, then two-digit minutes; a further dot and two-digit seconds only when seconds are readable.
1.44
